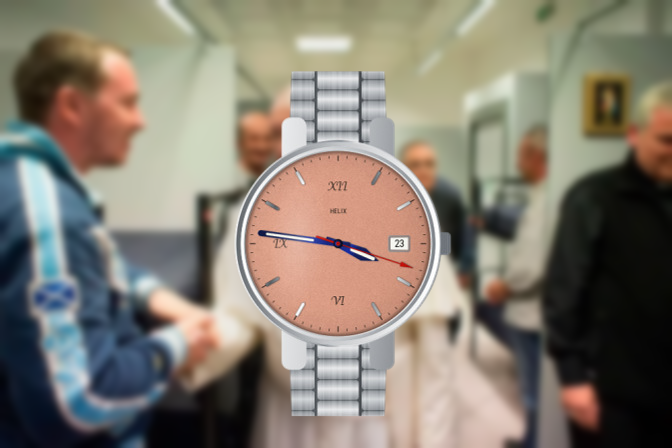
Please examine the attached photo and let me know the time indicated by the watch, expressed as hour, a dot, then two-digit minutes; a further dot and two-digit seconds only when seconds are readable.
3.46.18
